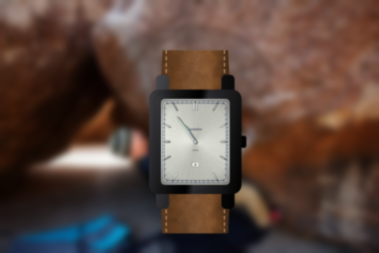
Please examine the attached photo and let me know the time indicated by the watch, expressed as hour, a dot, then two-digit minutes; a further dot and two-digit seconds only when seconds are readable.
10.54
